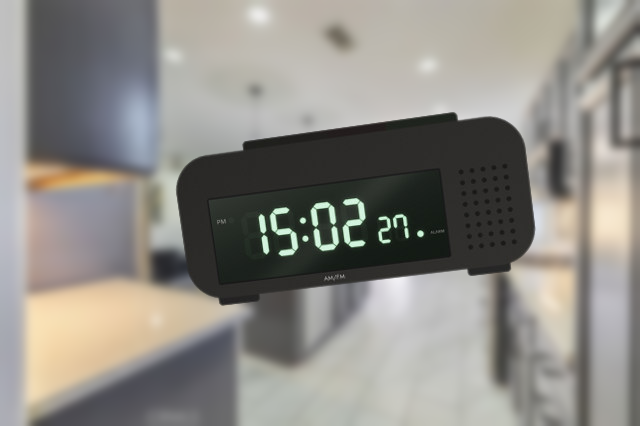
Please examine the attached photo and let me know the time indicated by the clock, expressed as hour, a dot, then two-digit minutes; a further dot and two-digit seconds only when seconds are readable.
15.02.27
